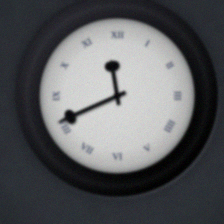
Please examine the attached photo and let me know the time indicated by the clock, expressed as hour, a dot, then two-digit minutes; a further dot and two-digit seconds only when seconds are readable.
11.41
